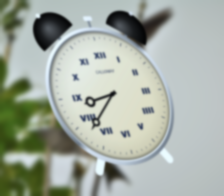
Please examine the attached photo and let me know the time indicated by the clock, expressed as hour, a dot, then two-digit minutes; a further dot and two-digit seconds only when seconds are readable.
8.38
